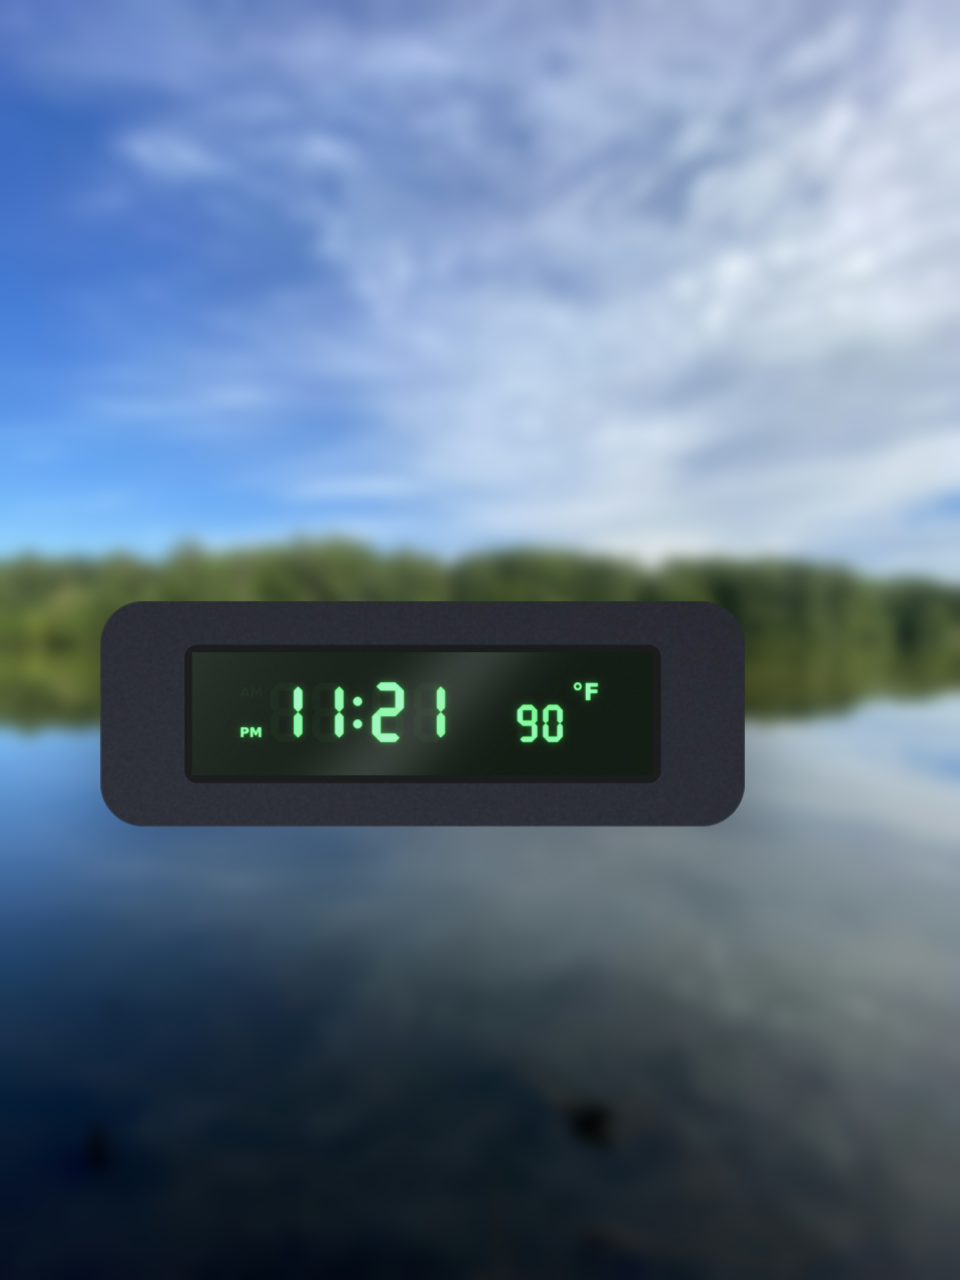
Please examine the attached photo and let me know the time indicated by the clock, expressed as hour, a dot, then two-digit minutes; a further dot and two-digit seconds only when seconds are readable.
11.21
